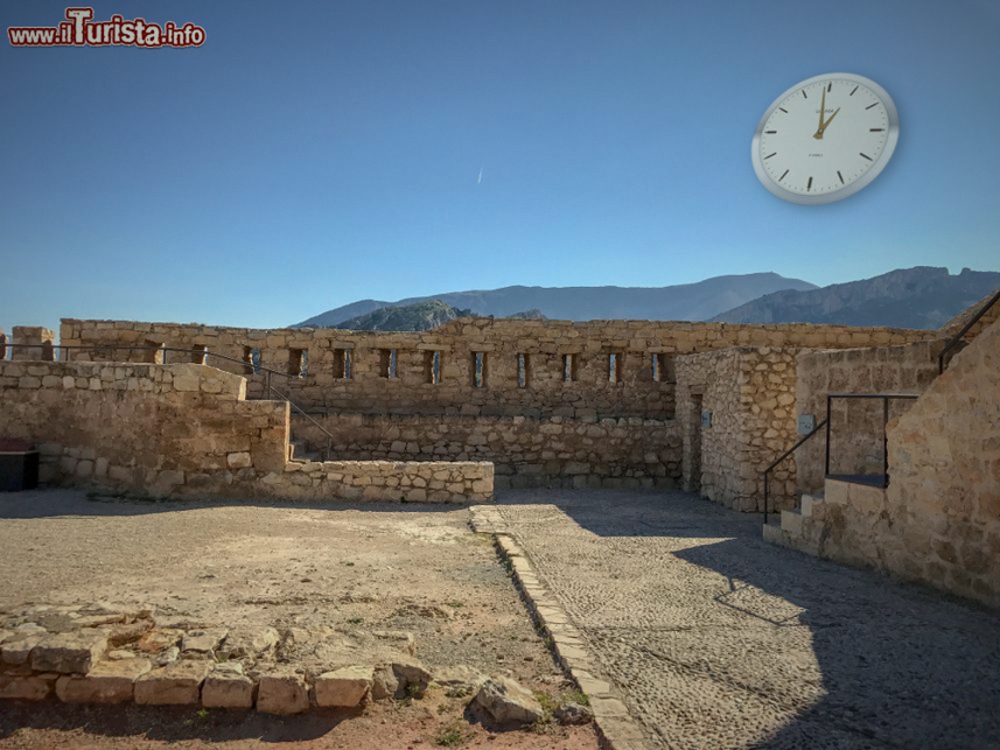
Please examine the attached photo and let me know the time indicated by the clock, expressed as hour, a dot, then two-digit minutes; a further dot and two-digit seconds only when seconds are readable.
12.59
